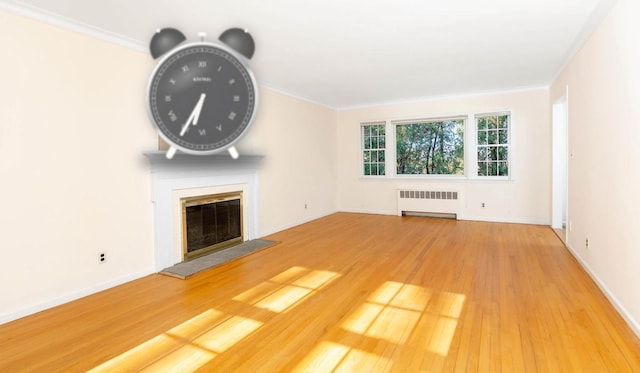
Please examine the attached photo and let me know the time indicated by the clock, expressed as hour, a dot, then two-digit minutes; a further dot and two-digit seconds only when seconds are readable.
6.35
